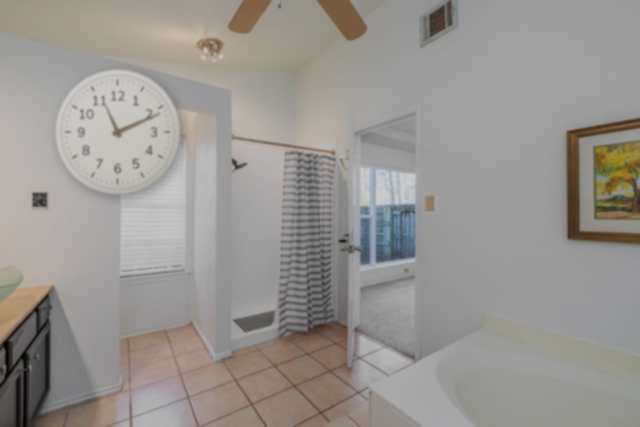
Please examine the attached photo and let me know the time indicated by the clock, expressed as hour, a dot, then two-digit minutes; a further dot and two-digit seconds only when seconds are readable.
11.11
